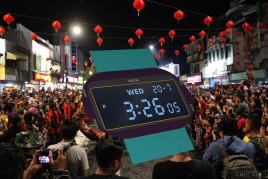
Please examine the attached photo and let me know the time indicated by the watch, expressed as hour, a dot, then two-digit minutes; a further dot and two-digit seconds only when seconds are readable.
3.26.05
